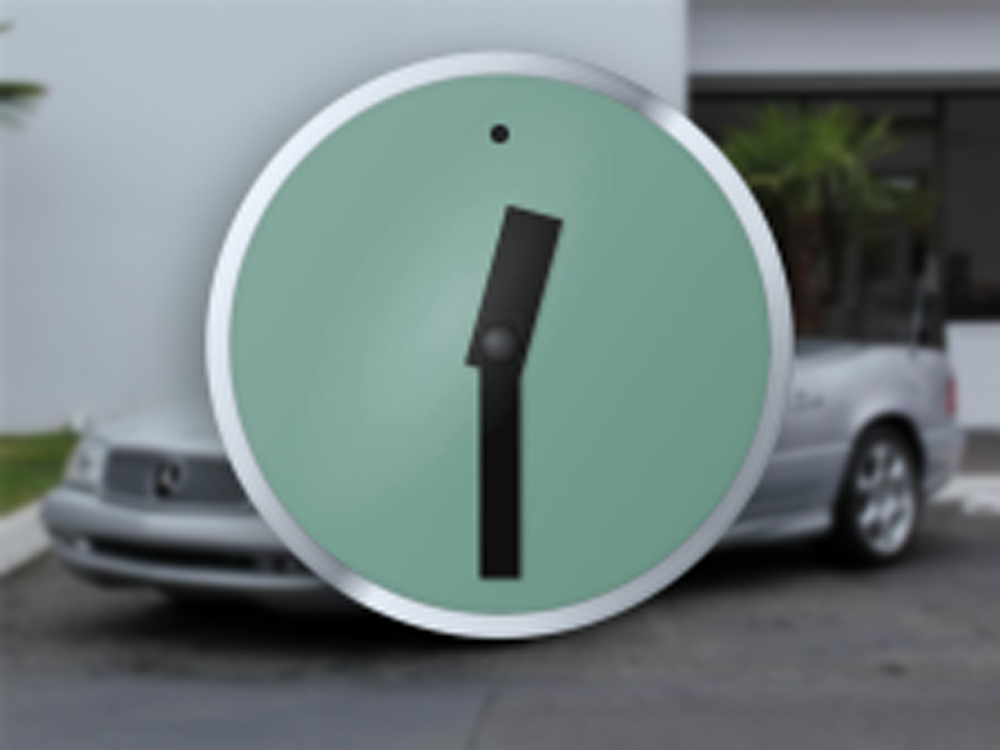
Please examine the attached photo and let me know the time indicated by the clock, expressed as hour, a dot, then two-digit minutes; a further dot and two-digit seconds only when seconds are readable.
12.30
